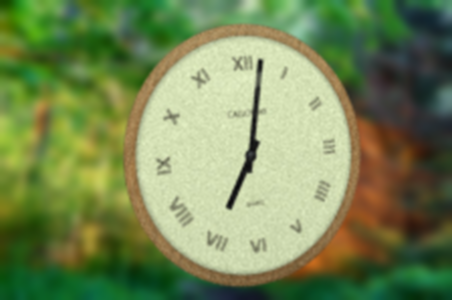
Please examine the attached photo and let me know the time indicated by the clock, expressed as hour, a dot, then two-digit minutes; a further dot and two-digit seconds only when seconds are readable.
7.02
